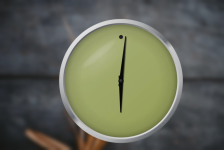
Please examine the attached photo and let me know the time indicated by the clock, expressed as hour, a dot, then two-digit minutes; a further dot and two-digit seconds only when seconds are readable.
6.01
